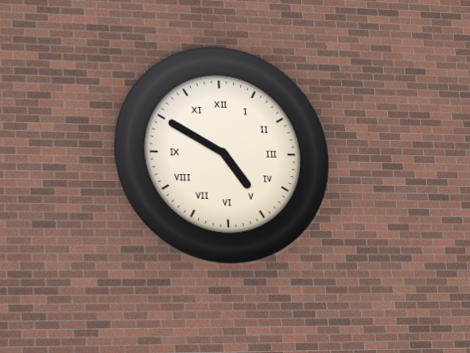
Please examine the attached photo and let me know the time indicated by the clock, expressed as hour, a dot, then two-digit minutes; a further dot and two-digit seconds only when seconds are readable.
4.50
